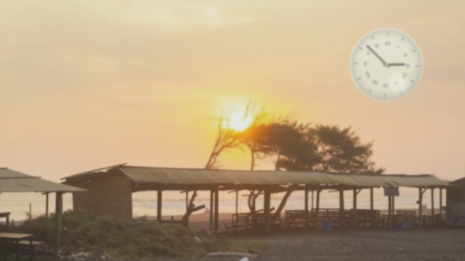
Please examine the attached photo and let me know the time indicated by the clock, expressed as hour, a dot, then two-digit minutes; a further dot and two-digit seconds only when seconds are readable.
2.52
